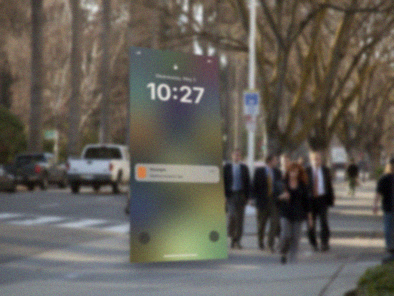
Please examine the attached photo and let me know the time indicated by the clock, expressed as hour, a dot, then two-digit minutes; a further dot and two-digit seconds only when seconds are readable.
10.27
